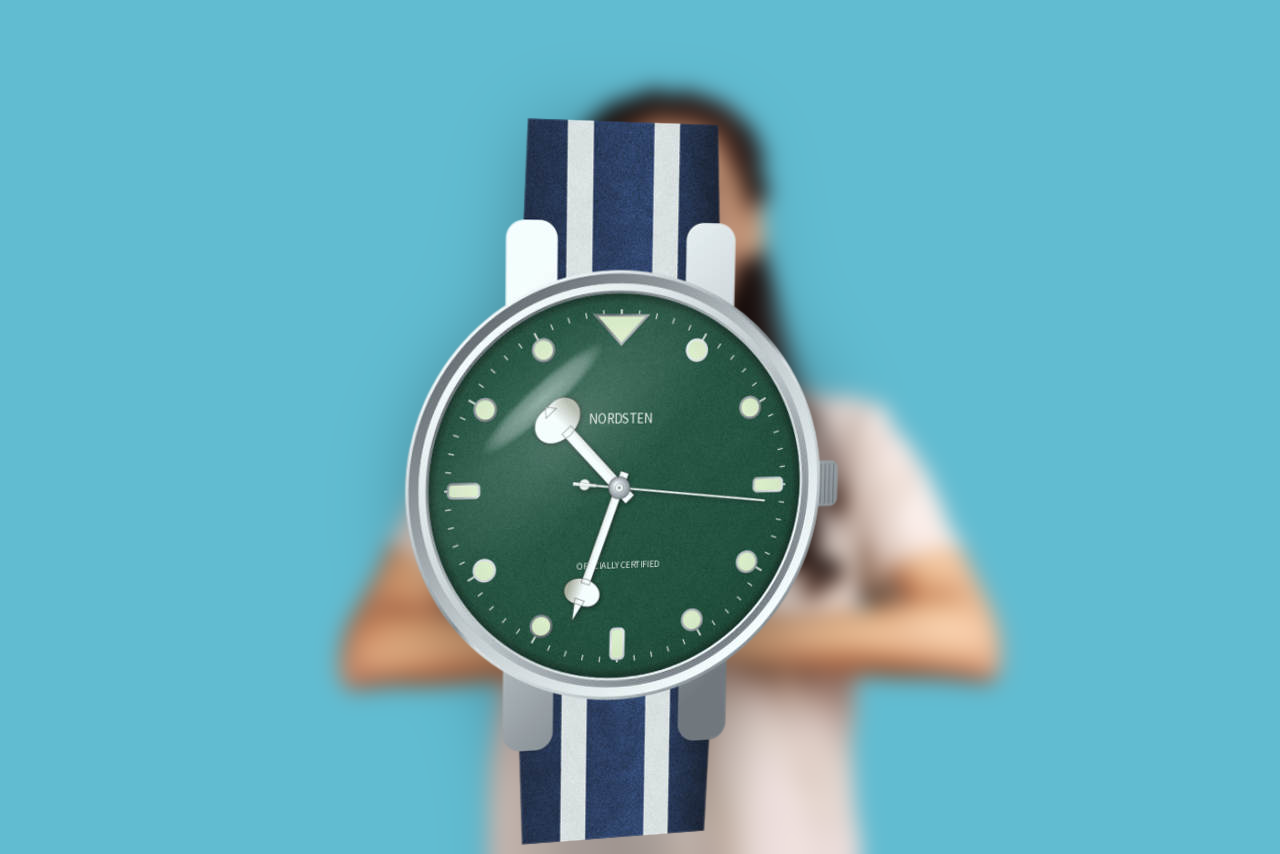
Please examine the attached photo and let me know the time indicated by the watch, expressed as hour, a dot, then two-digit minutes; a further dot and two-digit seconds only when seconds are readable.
10.33.16
